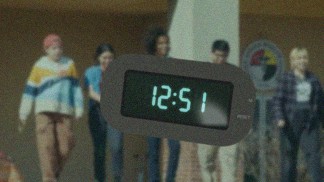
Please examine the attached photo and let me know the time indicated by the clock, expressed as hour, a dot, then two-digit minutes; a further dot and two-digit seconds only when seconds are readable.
12.51
